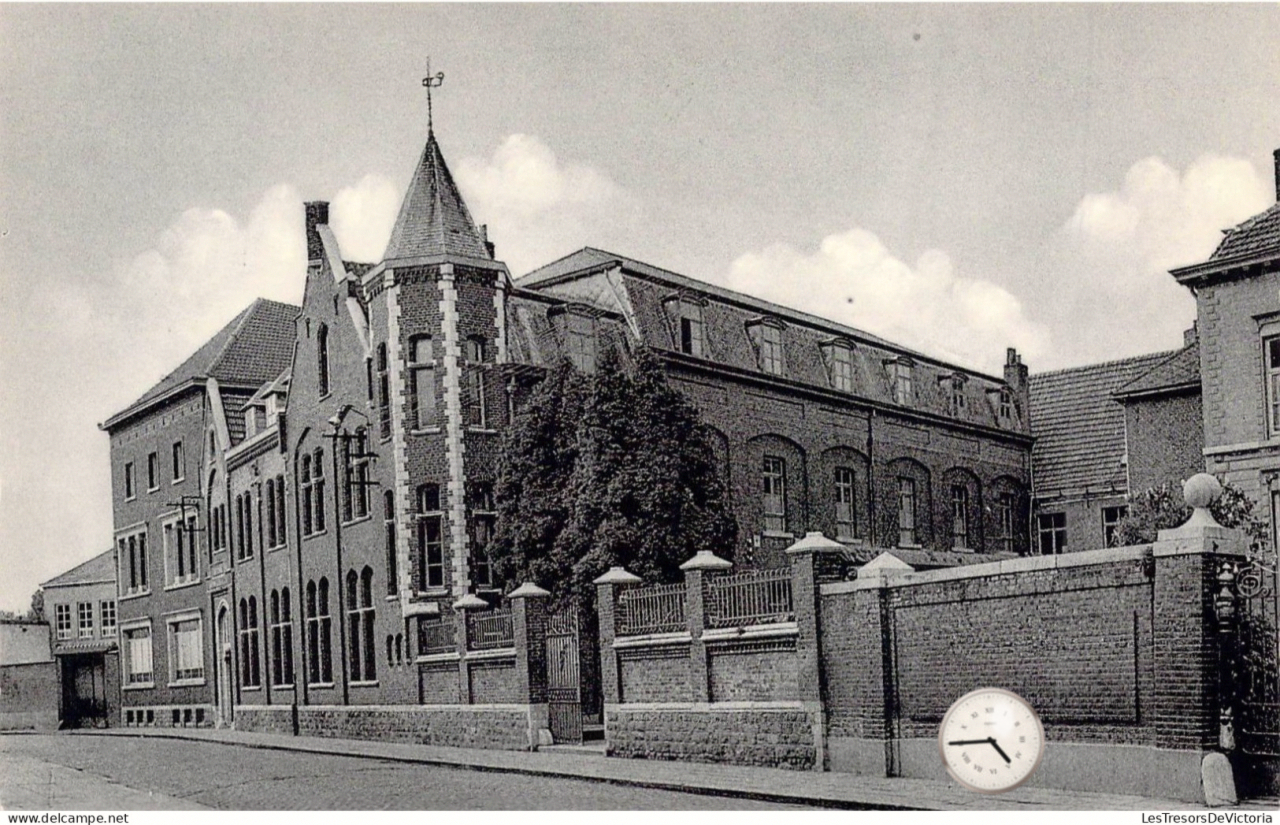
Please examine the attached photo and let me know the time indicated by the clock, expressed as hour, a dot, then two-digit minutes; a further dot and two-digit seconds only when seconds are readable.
4.45
